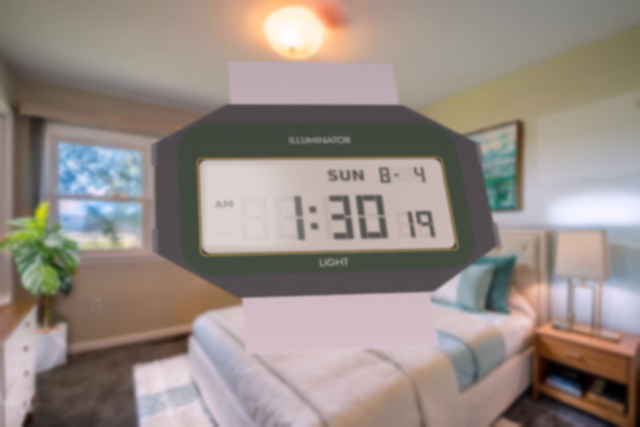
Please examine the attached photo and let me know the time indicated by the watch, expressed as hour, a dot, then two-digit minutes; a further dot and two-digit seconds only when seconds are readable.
1.30.19
